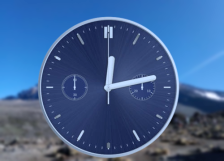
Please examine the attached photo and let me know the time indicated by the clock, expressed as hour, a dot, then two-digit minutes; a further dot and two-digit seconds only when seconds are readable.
12.13
